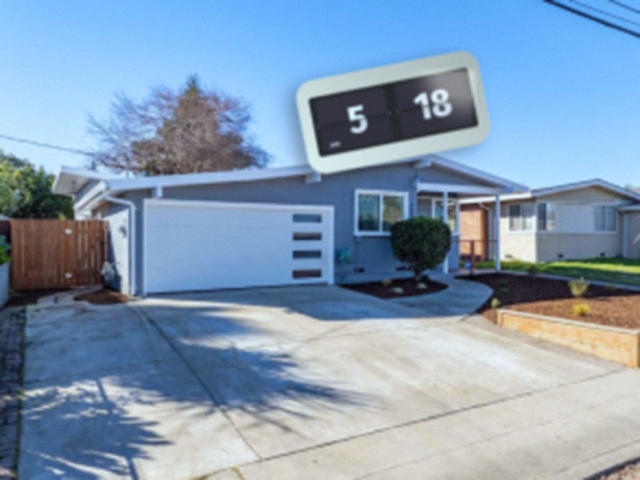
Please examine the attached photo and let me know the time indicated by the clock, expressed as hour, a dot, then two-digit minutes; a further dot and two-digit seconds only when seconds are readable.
5.18
